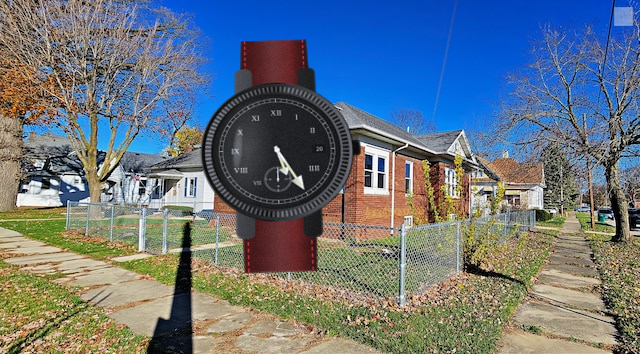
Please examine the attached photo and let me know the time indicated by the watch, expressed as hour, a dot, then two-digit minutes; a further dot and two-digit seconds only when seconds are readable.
5.25
